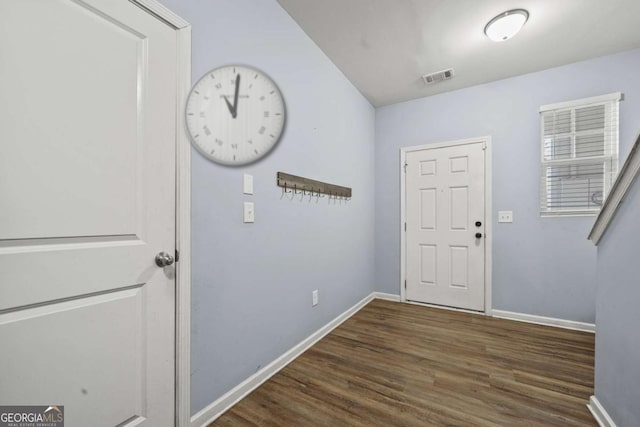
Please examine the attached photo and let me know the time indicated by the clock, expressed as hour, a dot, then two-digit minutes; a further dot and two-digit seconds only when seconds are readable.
11.01
